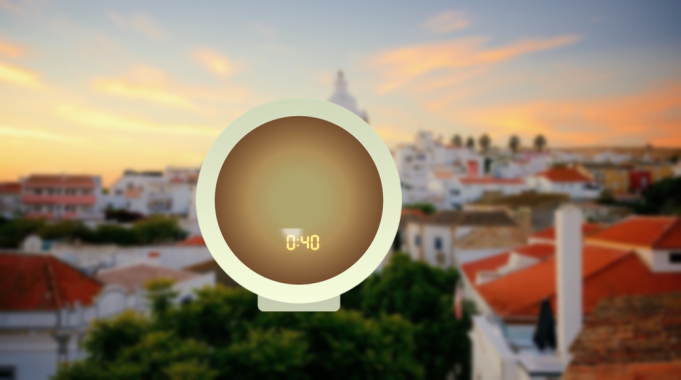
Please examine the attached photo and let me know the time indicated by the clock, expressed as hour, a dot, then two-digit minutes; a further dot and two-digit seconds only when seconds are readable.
0.40
